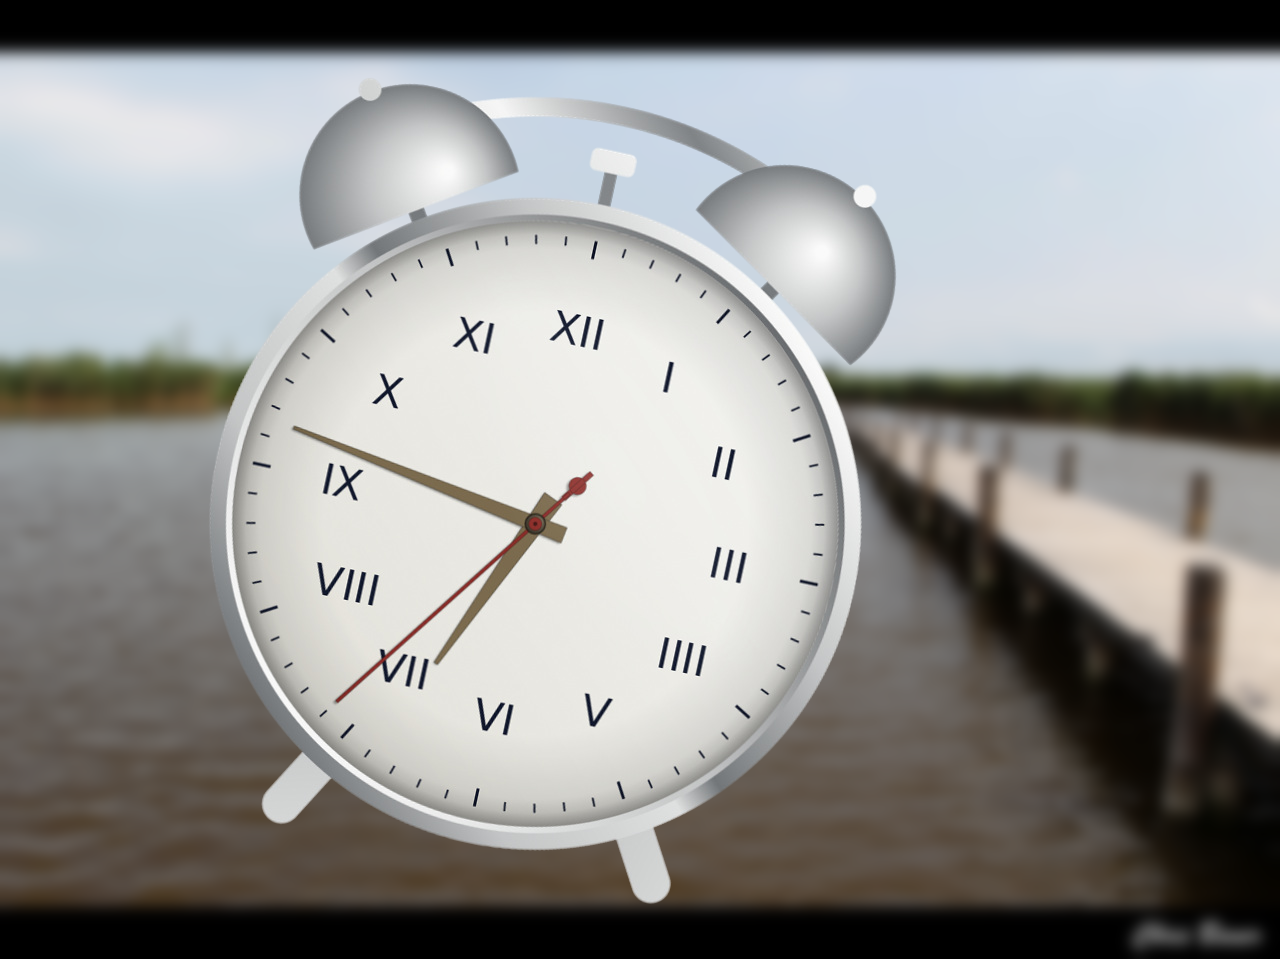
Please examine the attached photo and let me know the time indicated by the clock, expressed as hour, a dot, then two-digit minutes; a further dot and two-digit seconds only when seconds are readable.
6.46.36
